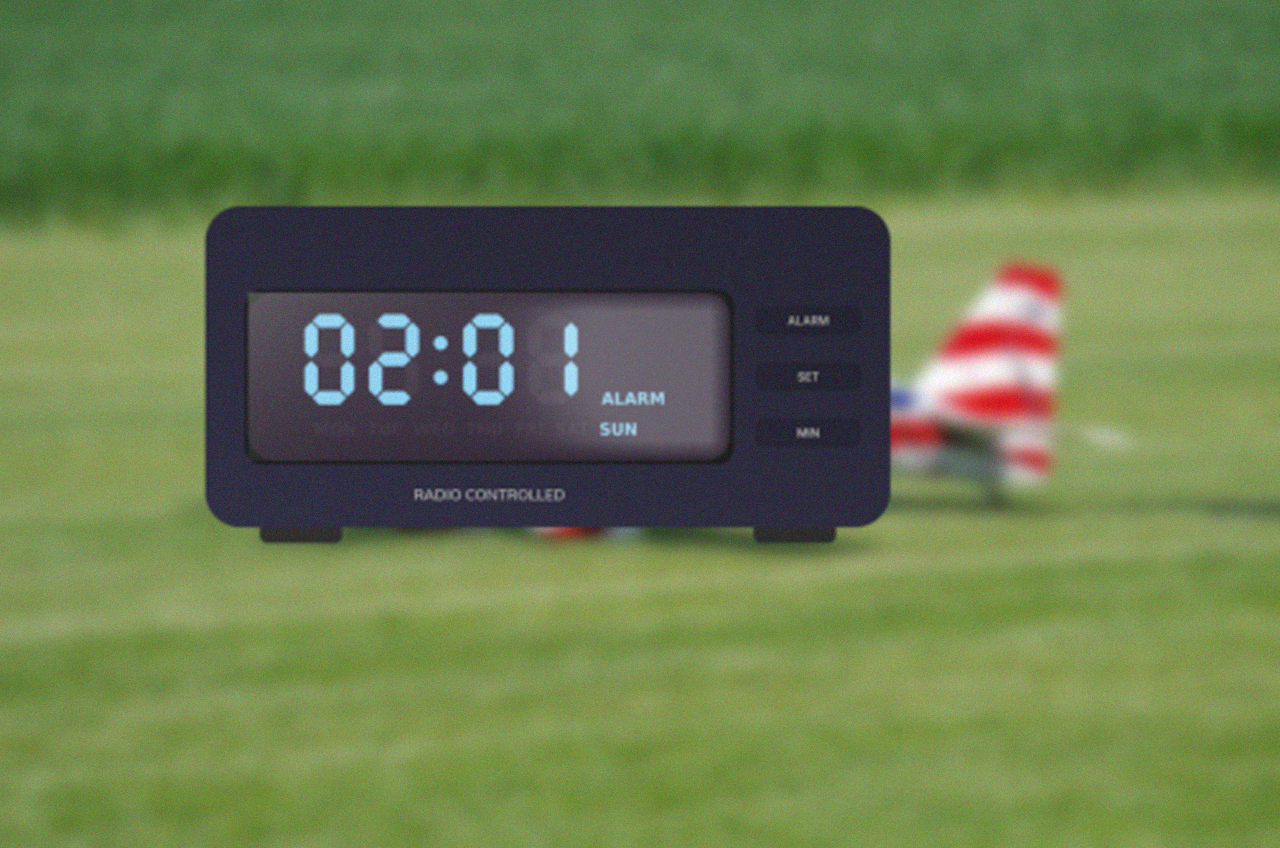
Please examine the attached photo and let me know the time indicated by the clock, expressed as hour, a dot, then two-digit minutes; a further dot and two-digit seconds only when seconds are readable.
2.01
